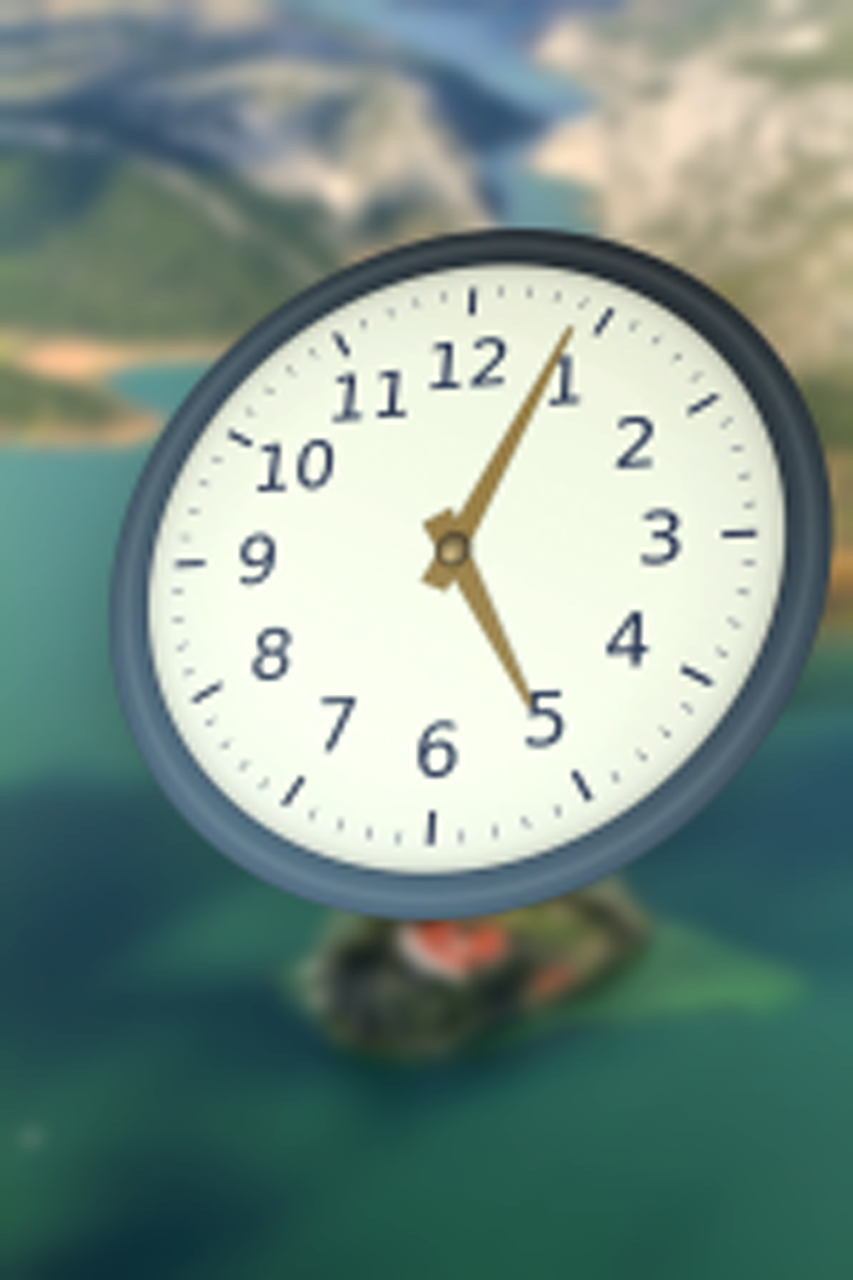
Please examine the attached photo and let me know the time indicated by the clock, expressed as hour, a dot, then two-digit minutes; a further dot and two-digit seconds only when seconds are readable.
5.04
